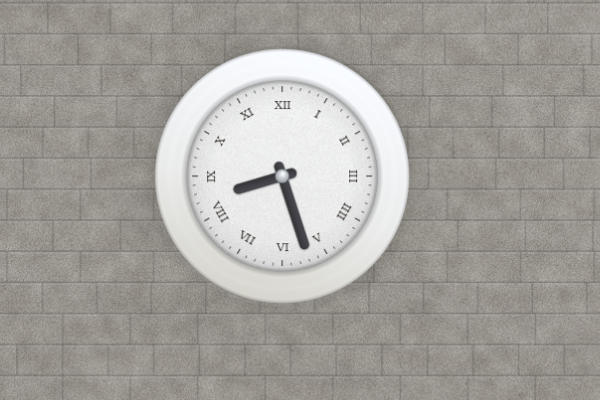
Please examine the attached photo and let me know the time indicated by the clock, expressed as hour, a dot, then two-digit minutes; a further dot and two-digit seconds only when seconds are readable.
8.27
